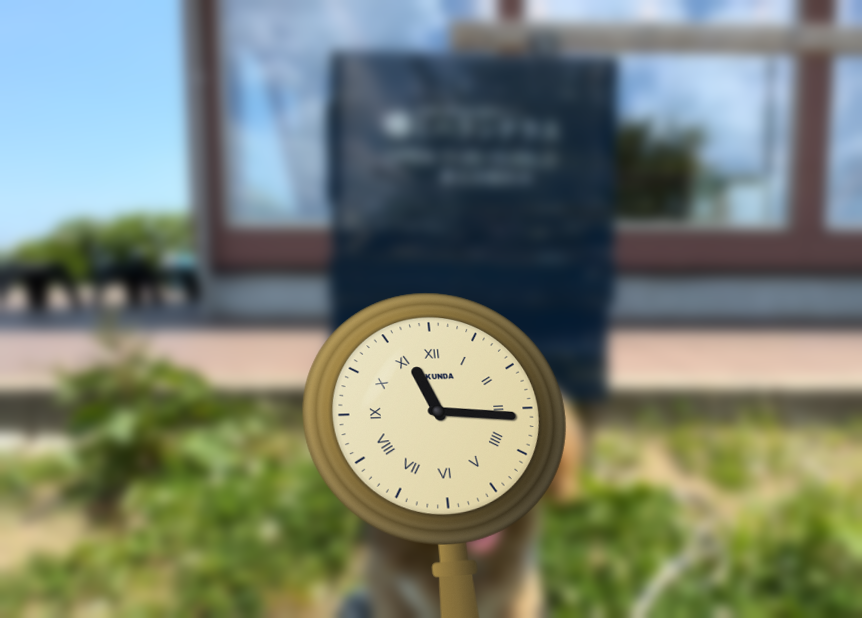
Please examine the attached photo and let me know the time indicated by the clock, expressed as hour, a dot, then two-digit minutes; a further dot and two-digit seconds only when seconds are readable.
11.16
